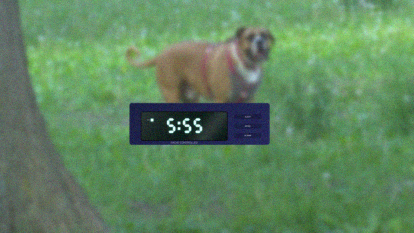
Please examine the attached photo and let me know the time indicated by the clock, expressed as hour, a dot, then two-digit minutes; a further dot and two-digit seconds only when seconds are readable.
5.55
